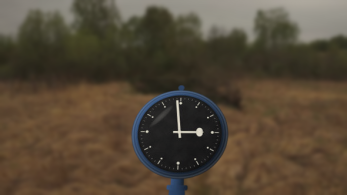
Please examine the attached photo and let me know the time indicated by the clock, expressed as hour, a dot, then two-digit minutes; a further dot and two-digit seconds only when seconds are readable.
2.59
